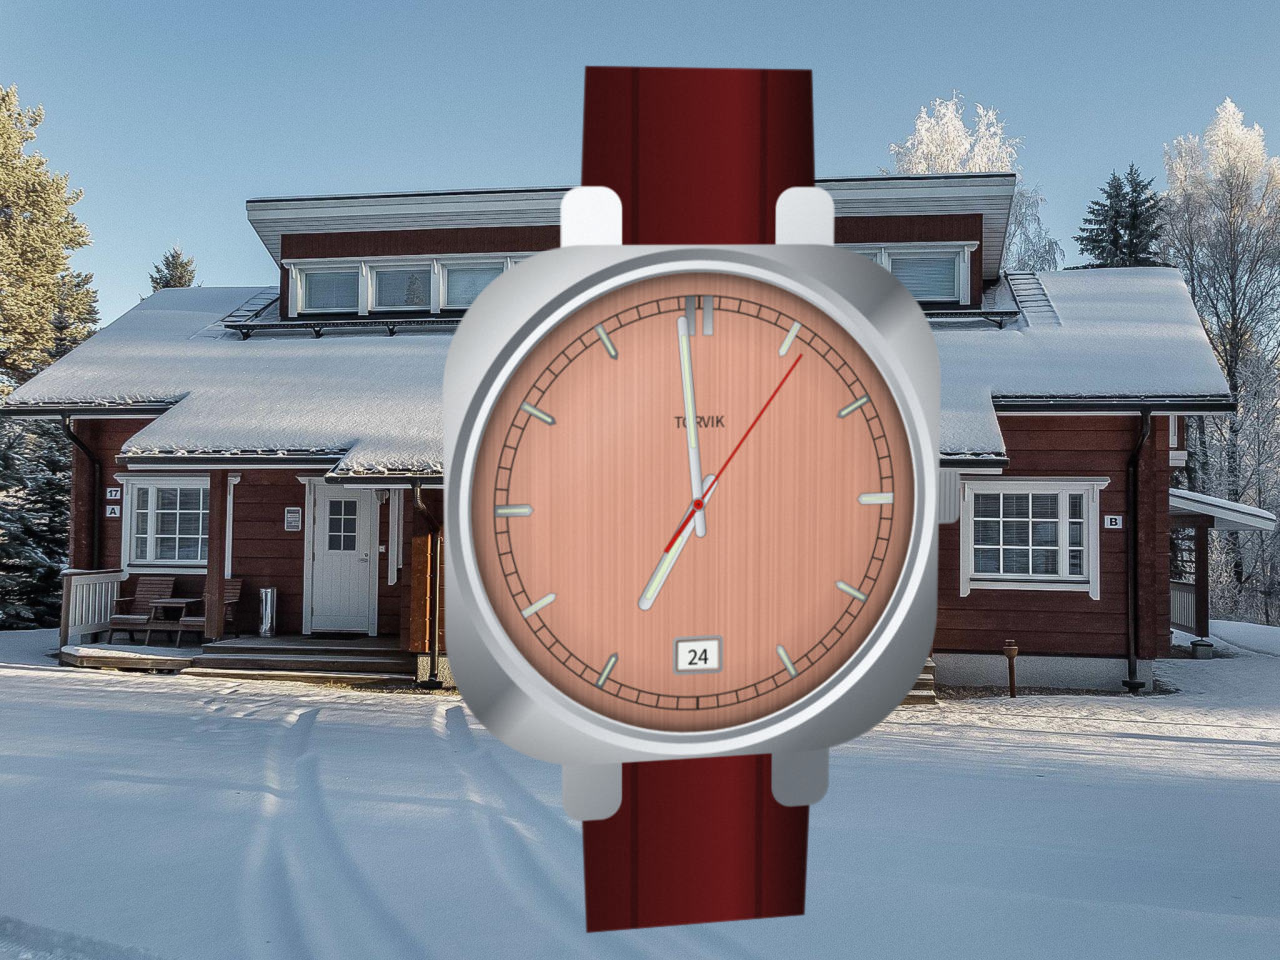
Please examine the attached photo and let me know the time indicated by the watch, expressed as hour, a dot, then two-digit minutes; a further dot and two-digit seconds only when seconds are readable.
6.59.06
